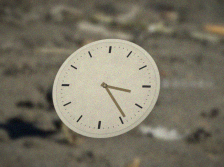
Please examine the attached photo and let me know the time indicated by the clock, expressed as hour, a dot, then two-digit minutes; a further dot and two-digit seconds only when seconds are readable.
3.24
